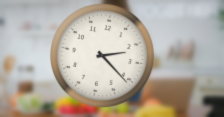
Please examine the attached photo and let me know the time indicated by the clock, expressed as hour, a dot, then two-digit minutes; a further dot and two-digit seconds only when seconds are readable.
2.21
